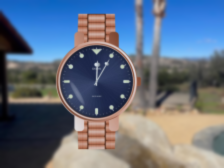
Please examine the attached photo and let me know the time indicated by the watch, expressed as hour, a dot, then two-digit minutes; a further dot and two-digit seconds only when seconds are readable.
12.05
